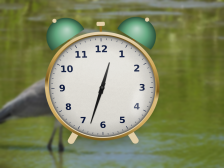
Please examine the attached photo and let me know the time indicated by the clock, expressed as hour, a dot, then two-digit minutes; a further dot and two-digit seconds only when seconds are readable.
12.33
